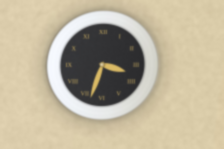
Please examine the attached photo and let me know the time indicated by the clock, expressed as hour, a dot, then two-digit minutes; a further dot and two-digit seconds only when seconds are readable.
3.33
